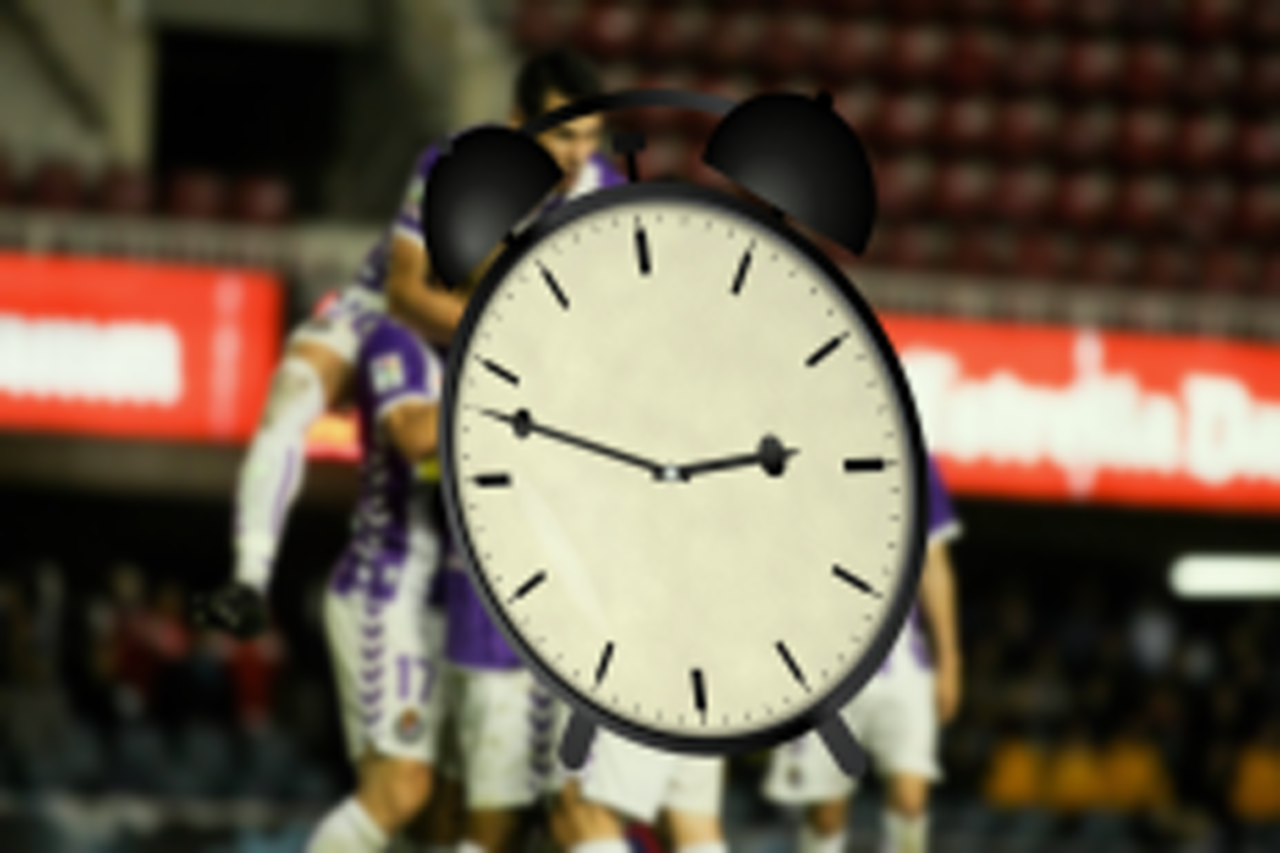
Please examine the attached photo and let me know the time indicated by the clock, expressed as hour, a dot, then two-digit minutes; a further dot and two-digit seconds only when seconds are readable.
2.48
